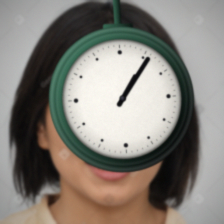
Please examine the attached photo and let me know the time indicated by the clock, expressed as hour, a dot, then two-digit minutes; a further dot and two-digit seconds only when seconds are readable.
1.06
